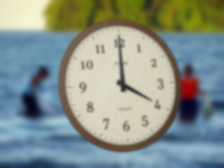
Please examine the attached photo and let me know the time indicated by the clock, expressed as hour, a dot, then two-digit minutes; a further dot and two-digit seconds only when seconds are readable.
4.00
